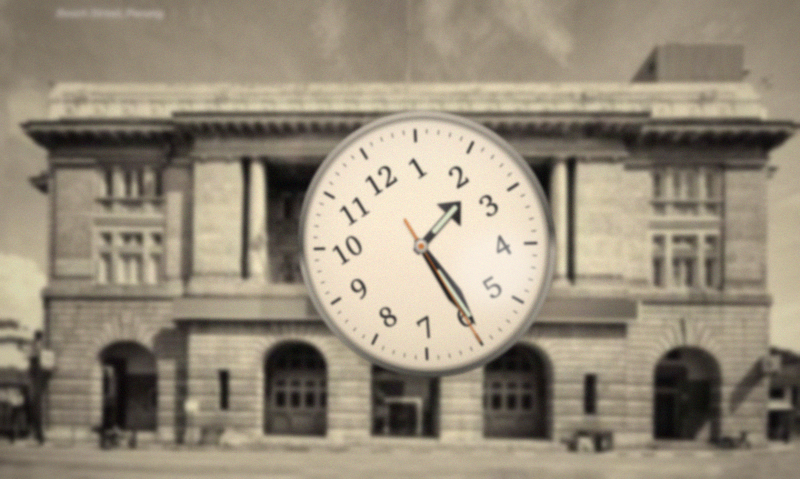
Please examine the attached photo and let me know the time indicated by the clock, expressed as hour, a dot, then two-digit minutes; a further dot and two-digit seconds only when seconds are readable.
2.29.30
